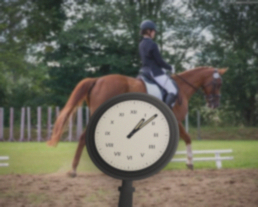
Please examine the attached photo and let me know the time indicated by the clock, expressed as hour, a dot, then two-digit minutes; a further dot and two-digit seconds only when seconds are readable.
1.08
